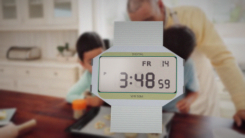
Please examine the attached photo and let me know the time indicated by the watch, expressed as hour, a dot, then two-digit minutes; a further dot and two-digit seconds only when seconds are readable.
3.48.59
